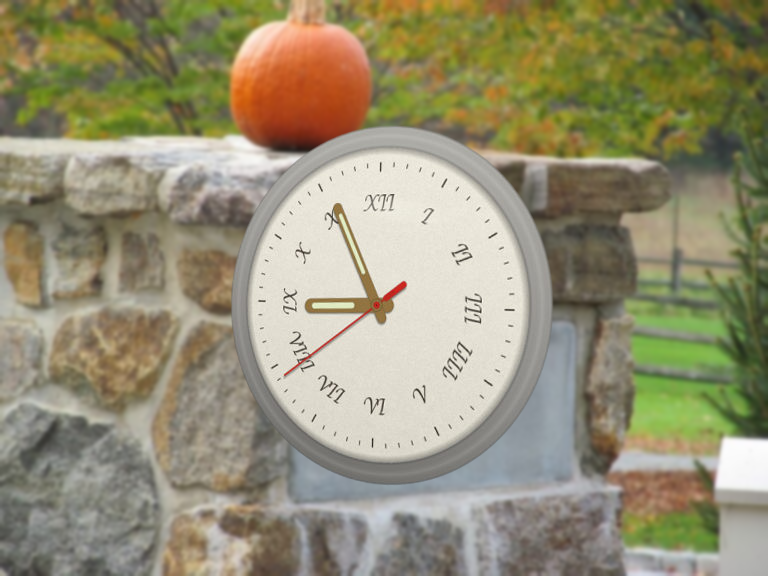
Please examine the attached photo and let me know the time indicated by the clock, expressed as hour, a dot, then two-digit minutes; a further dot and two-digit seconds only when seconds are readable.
8.55.39
